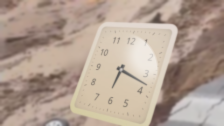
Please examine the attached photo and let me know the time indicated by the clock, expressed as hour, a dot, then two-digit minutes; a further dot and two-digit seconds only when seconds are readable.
6.18
